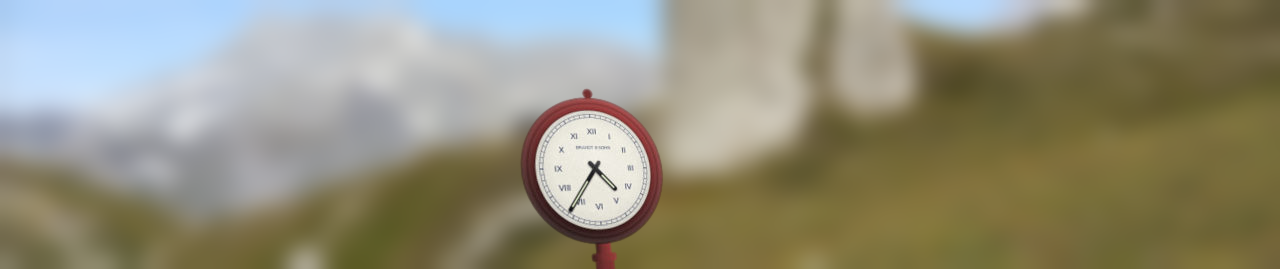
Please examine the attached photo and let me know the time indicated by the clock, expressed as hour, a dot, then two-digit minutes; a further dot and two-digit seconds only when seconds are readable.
4.36
